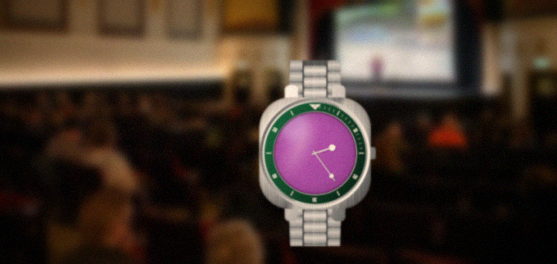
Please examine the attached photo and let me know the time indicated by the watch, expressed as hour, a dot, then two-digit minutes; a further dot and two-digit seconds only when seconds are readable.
2.24
